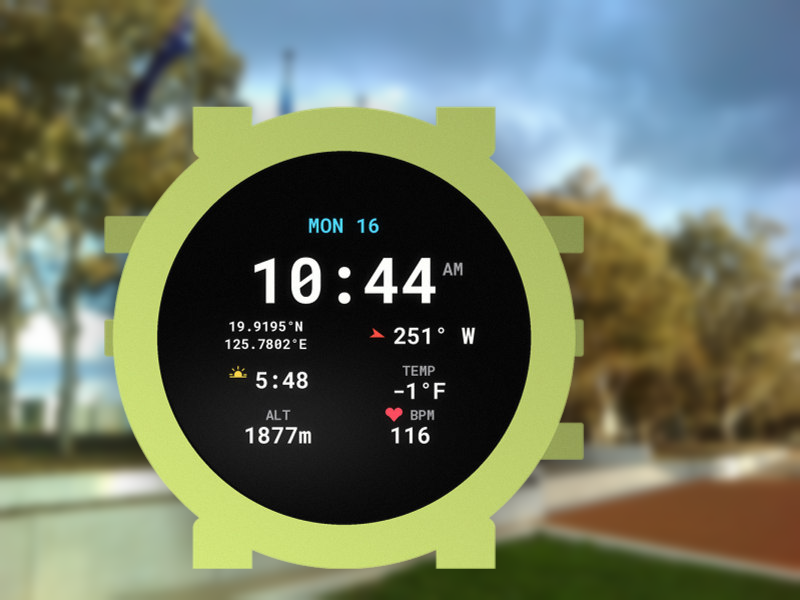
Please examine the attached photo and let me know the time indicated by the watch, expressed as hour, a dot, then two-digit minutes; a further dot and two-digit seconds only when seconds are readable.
10.44
